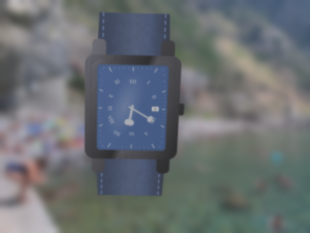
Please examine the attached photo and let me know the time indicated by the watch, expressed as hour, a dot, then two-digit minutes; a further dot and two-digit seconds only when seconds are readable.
6.20
